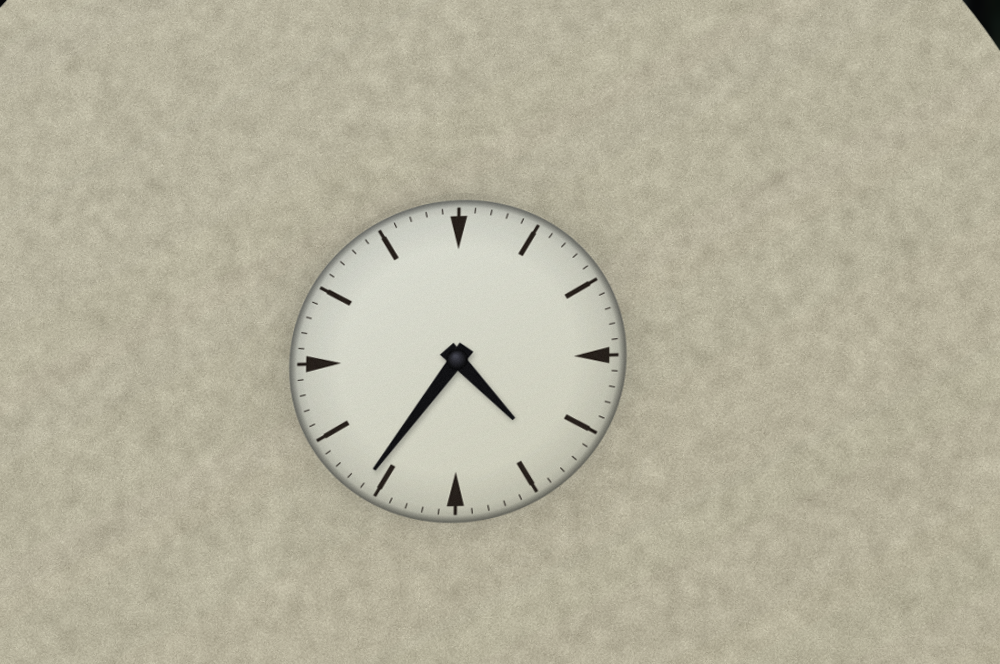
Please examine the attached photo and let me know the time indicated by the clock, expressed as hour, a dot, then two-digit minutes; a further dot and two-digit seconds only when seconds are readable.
4.36
